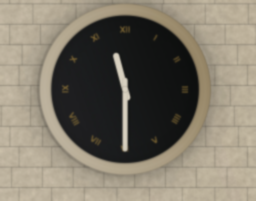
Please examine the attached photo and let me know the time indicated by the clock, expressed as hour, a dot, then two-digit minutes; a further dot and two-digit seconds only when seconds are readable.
11.30
